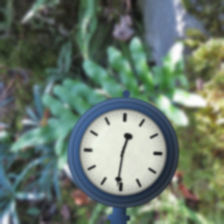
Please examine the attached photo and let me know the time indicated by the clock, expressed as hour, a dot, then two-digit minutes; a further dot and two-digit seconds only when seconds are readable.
12.31
